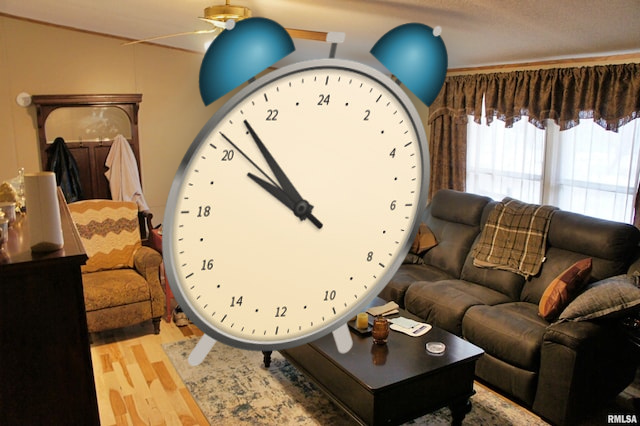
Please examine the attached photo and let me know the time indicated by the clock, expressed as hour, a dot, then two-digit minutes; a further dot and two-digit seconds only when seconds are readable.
19.52.51
